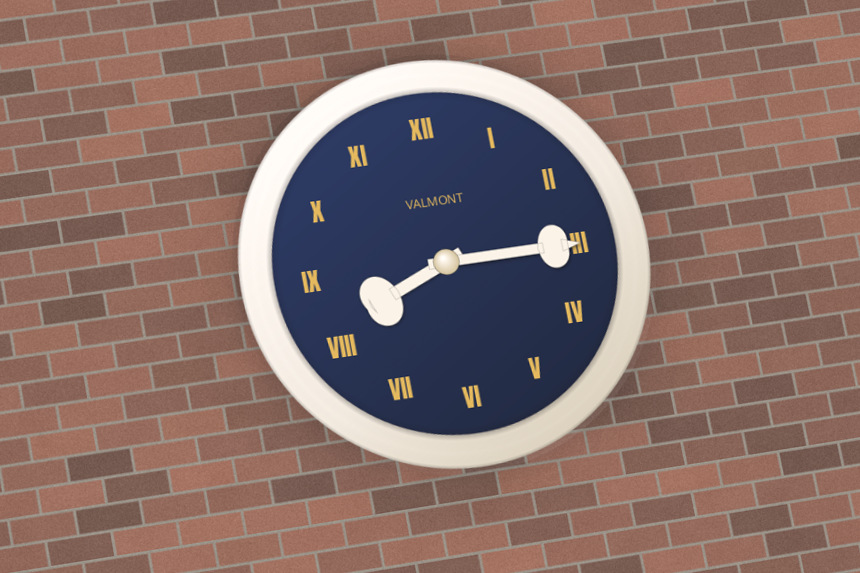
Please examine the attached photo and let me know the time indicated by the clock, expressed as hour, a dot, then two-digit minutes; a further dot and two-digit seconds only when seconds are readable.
8.15
